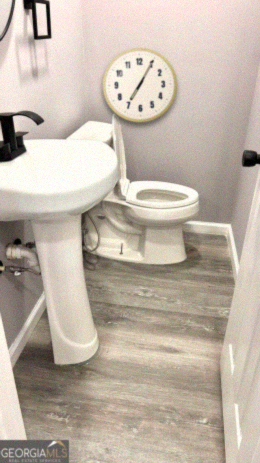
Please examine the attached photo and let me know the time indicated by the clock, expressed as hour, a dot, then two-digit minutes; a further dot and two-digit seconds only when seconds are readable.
7.05
